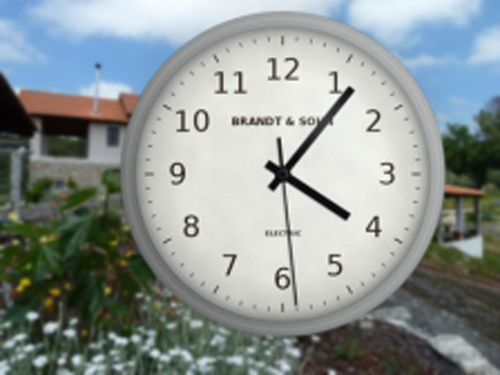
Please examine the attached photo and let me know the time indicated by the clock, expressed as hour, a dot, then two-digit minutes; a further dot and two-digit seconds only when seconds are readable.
4.06.29
